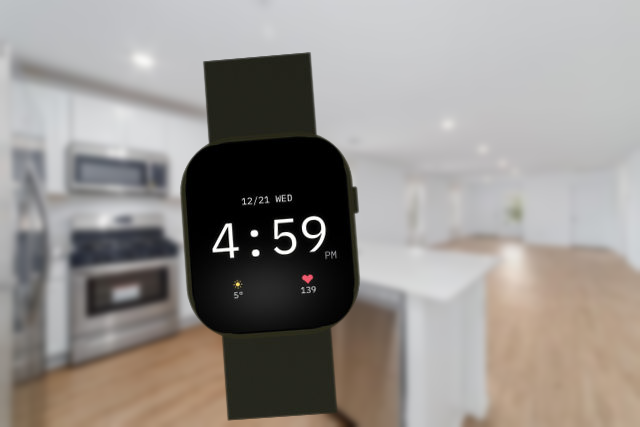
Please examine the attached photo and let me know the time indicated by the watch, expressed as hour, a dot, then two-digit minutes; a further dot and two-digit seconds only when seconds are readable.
4.59
